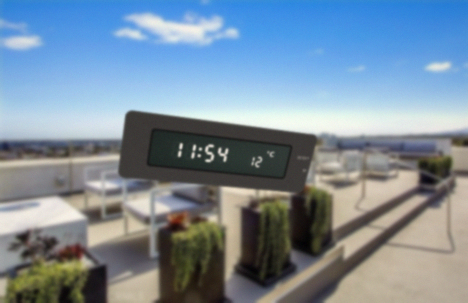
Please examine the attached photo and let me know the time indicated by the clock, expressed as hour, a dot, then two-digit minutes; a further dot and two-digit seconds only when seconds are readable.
11.54
